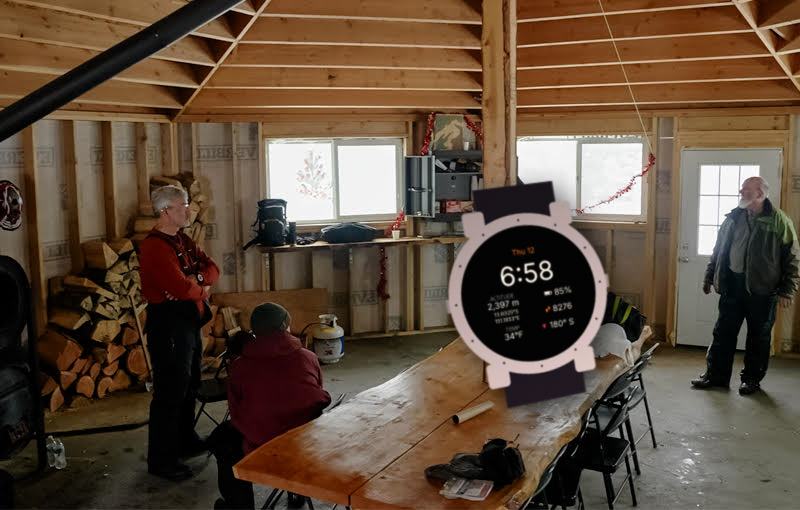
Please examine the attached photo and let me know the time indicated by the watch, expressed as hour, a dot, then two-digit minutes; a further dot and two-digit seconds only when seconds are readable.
6.58
